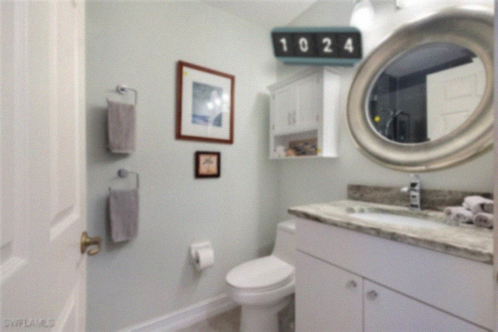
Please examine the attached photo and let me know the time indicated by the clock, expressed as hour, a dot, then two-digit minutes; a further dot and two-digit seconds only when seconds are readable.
10.24
